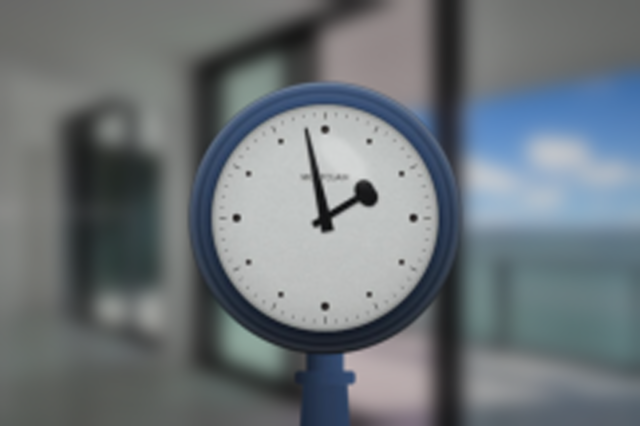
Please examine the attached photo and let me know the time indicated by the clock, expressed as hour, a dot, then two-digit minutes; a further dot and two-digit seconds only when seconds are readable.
1.58
